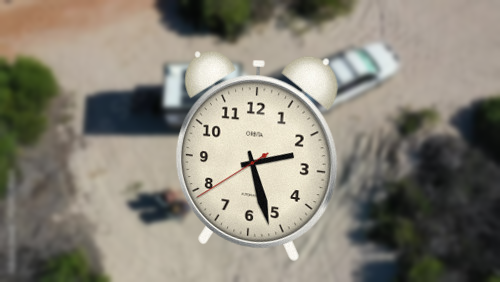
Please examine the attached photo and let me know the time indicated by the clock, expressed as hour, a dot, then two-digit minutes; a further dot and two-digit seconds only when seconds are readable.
2.26.39
